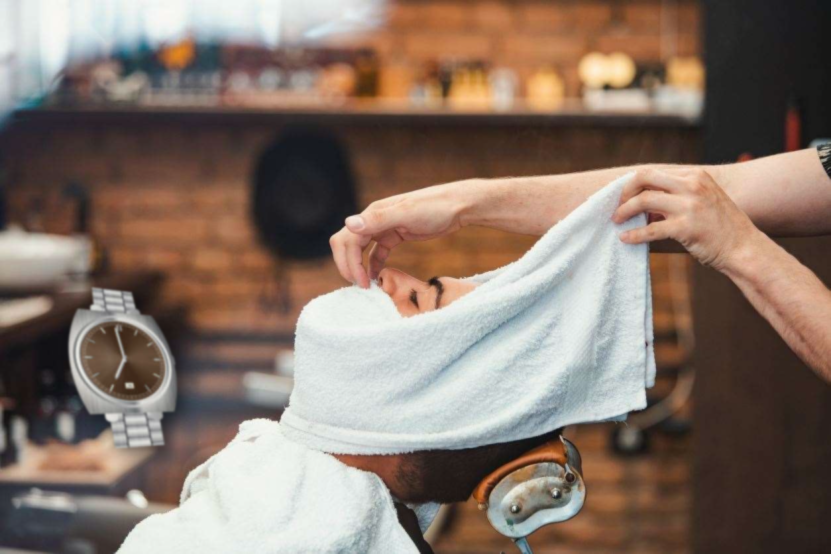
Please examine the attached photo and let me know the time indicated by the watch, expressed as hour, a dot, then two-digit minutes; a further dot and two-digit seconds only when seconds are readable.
6.59
